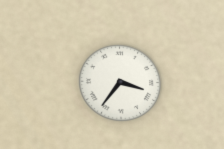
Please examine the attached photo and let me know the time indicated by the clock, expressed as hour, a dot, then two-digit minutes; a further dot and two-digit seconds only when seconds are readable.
3.36
